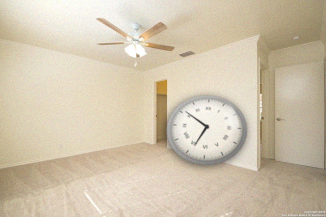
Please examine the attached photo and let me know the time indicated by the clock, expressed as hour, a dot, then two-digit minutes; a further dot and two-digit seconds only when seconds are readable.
6.51
